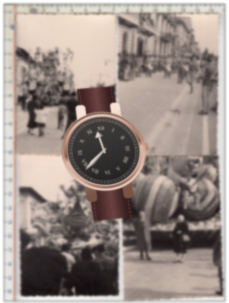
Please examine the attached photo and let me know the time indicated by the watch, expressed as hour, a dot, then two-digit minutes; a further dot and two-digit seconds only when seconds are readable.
11.38
